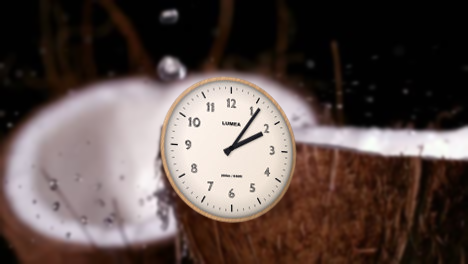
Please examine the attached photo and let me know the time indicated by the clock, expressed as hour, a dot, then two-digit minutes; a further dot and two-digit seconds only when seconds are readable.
2.06
